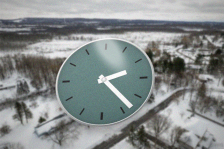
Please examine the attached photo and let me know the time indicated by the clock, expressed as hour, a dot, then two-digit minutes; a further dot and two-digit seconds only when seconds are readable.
2.23
